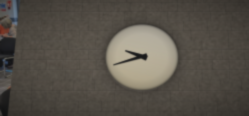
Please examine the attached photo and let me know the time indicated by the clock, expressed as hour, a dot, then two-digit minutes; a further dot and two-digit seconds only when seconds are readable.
9.42
